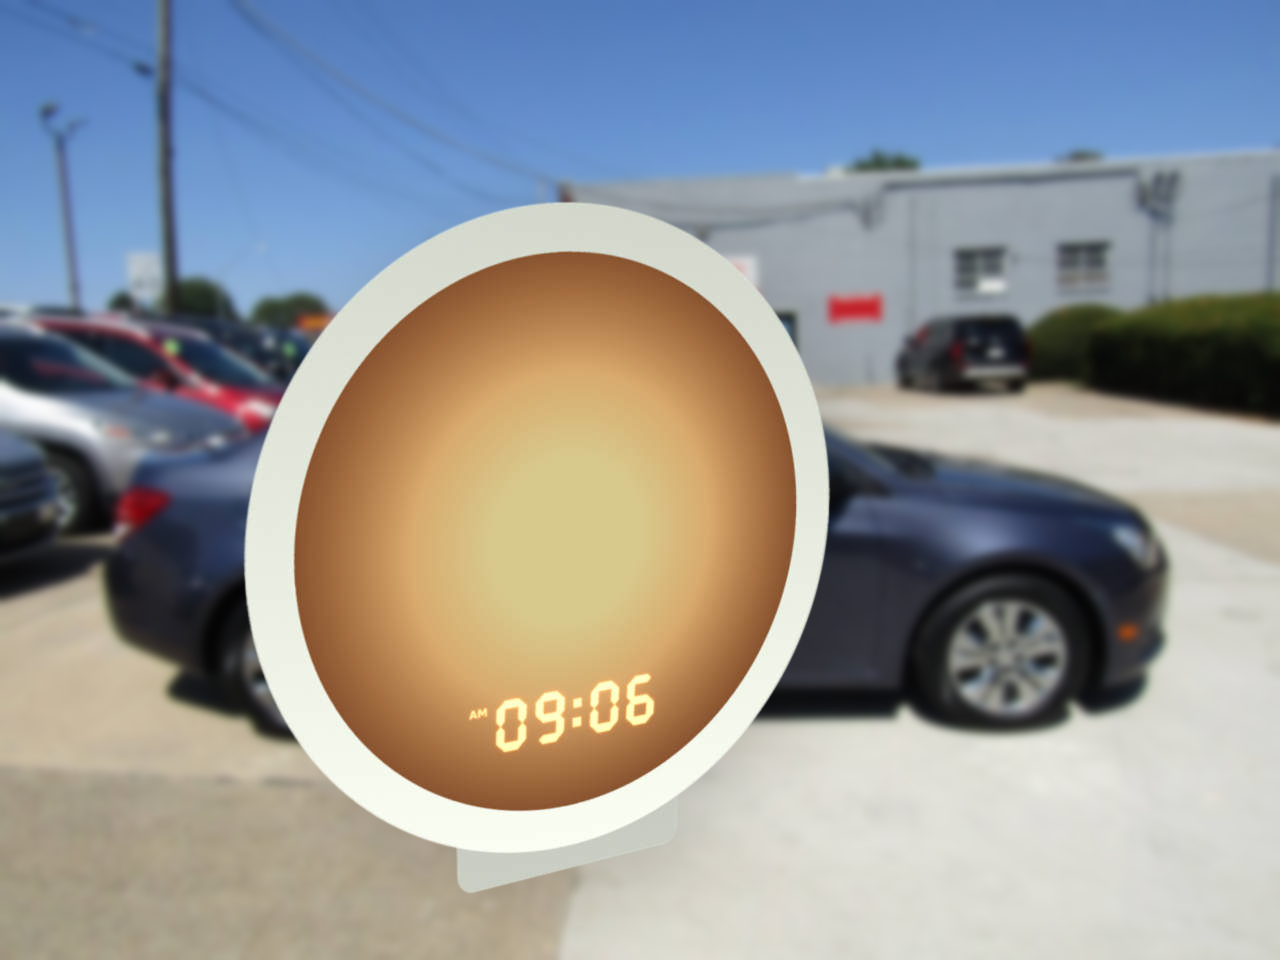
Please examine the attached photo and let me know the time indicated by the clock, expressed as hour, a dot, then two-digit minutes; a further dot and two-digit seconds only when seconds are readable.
9.06
